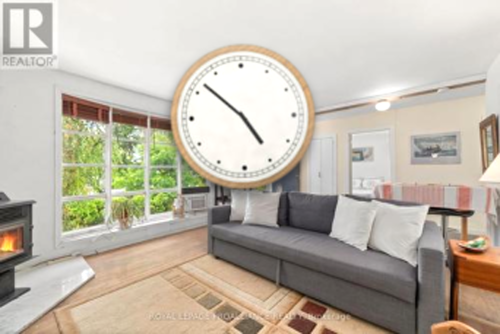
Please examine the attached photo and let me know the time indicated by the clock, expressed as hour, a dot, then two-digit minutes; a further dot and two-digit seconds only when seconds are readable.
4.52
